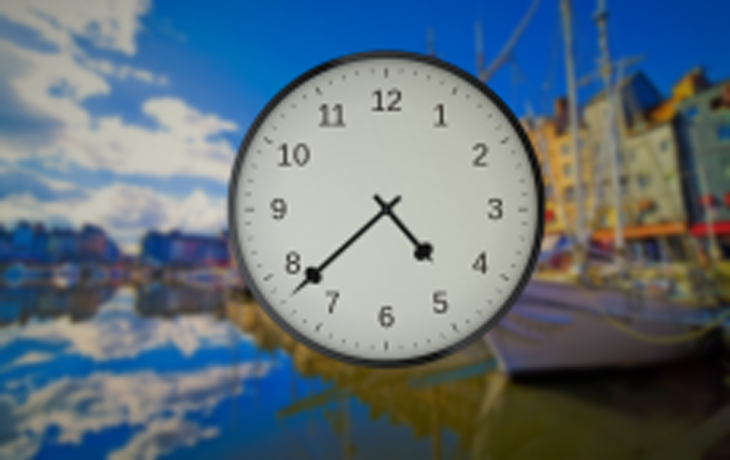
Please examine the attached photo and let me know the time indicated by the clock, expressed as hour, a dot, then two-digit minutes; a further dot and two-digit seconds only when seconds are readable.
4.38
